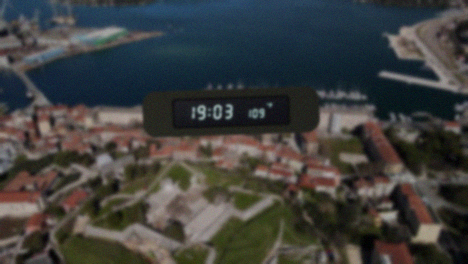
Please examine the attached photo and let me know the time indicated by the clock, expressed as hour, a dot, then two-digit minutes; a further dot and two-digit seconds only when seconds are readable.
19.03
